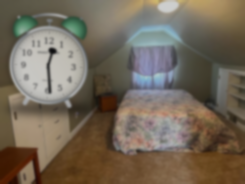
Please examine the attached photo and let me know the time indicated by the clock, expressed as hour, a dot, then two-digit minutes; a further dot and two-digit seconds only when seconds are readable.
12.29
